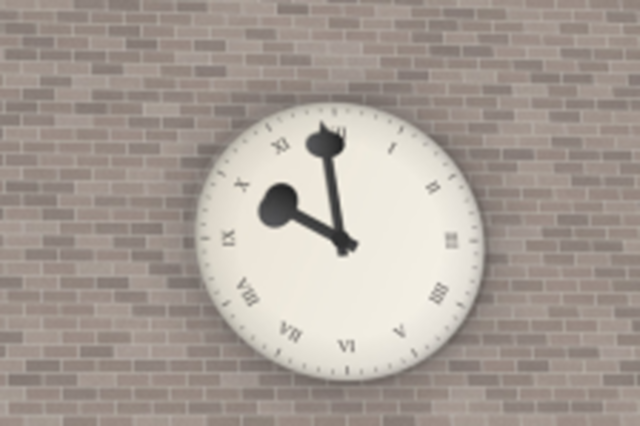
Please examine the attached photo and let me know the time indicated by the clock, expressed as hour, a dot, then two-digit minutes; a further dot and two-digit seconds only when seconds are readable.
9.59
